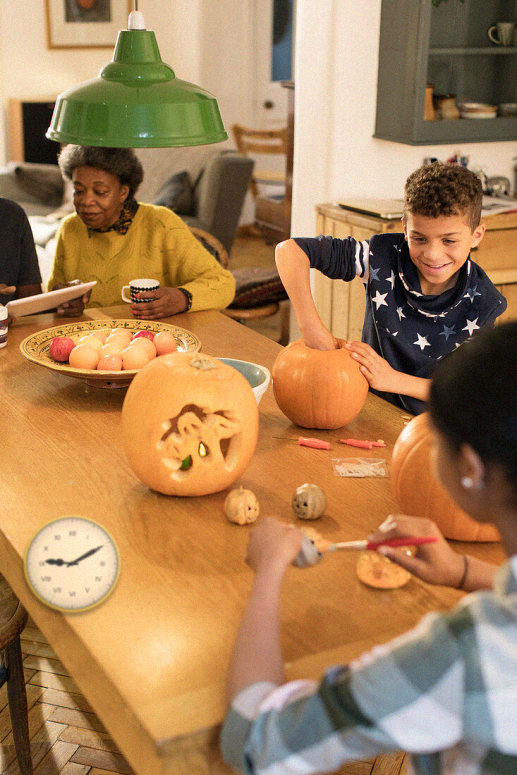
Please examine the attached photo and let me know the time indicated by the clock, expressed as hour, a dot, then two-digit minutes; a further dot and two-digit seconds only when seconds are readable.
9.10
